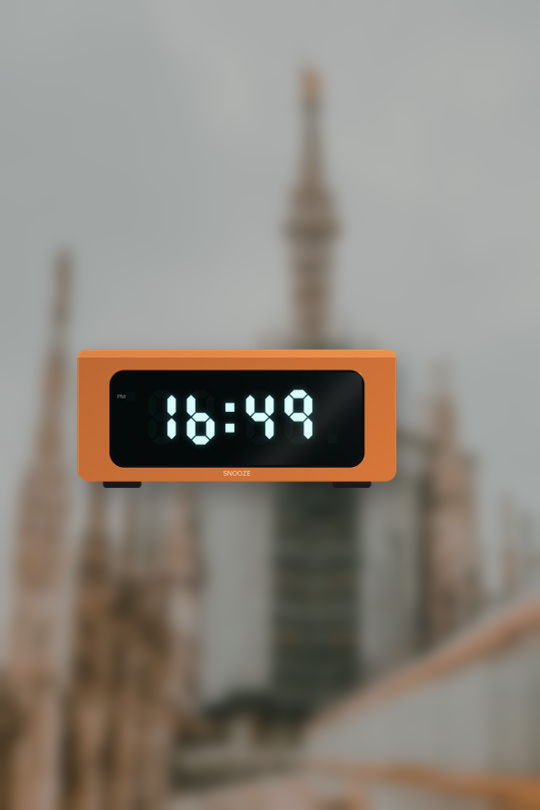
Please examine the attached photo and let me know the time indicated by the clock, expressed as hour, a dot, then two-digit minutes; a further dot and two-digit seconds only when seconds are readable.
16.49
